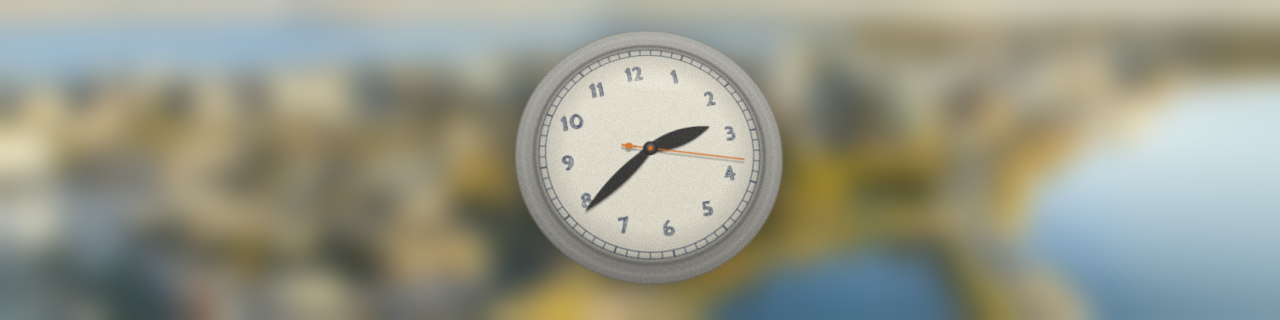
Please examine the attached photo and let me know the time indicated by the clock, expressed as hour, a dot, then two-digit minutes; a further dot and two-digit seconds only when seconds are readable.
2.39.18
